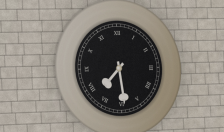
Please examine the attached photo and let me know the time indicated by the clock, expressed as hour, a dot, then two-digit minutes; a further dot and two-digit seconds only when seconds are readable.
7.29
